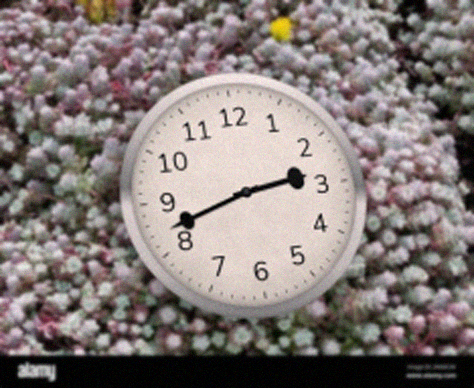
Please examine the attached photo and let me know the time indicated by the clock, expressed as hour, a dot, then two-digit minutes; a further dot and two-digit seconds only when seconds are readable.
2.42
